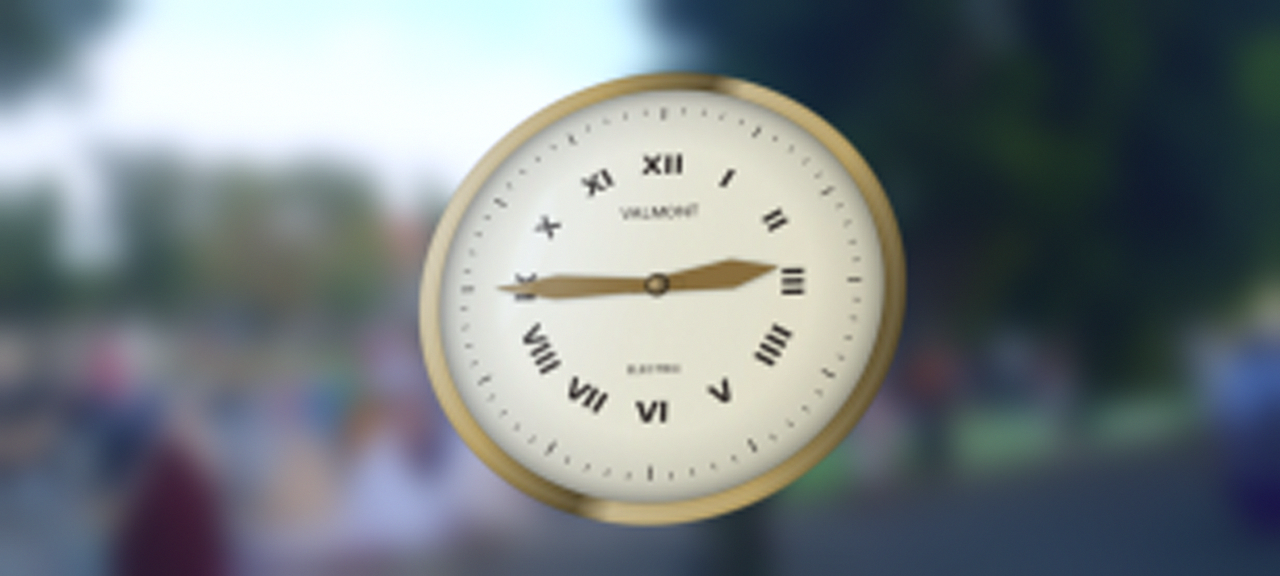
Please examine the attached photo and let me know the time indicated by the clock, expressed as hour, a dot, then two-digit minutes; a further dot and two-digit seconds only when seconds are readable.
2.45
